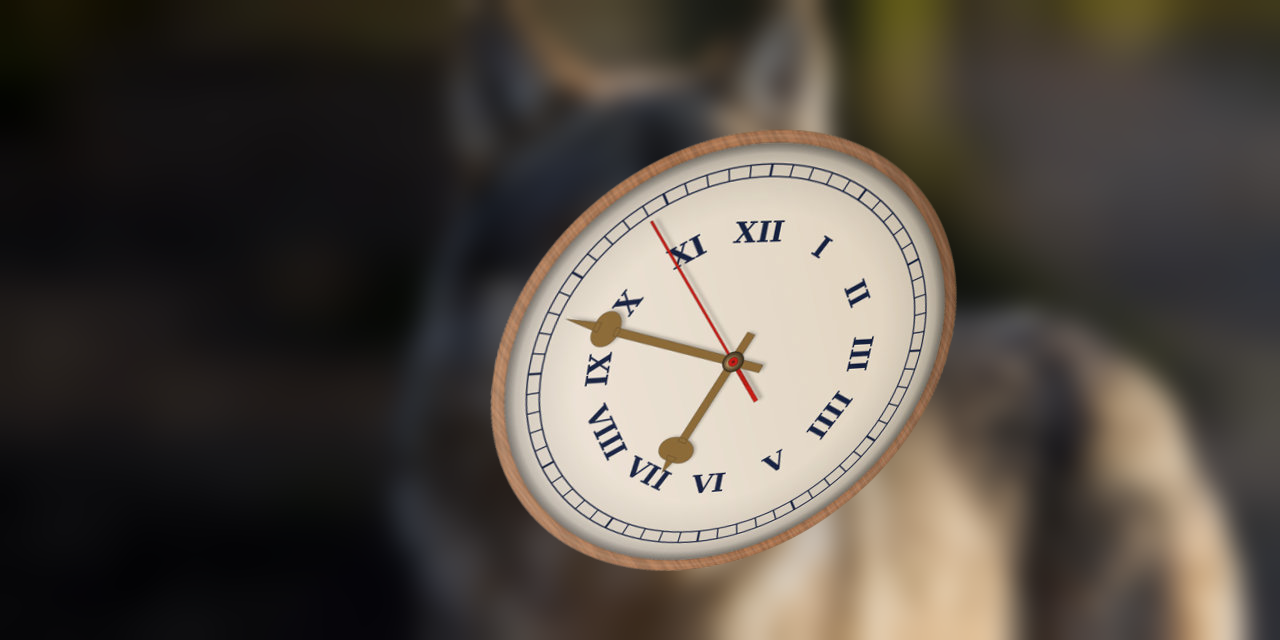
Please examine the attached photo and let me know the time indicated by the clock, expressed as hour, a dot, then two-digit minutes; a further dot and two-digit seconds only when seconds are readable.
6.47.54
